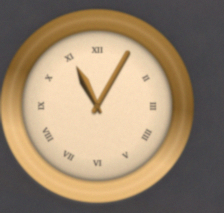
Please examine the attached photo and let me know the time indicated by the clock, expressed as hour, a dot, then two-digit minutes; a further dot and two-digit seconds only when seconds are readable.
11.05
